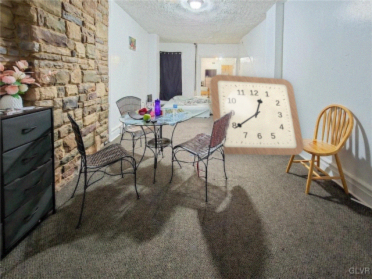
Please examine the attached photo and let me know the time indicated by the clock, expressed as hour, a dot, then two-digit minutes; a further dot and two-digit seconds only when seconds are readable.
12.39
